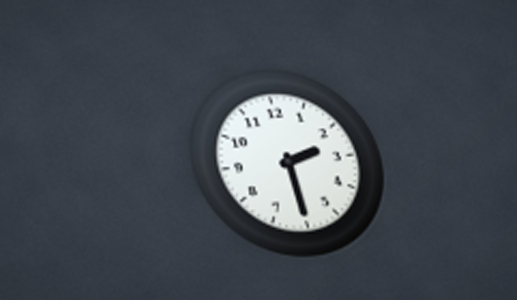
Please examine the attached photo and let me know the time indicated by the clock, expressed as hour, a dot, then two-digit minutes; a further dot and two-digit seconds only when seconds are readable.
2.30
